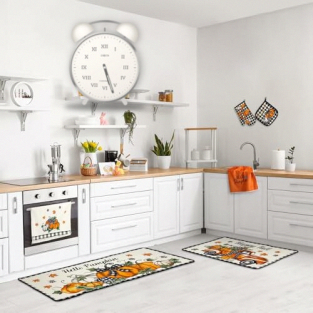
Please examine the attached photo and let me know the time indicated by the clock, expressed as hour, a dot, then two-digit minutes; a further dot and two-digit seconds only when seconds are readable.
5.27
